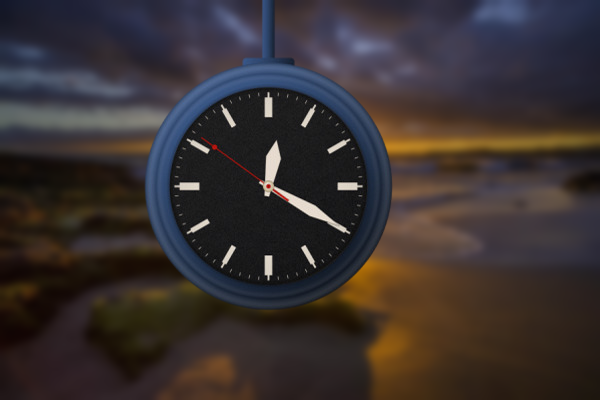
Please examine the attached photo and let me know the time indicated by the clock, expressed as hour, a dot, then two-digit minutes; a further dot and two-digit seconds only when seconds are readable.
12.19.51
